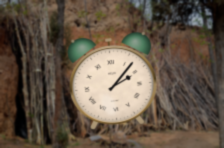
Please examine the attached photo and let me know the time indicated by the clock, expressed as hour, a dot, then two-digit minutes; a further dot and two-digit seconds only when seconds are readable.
2.07
